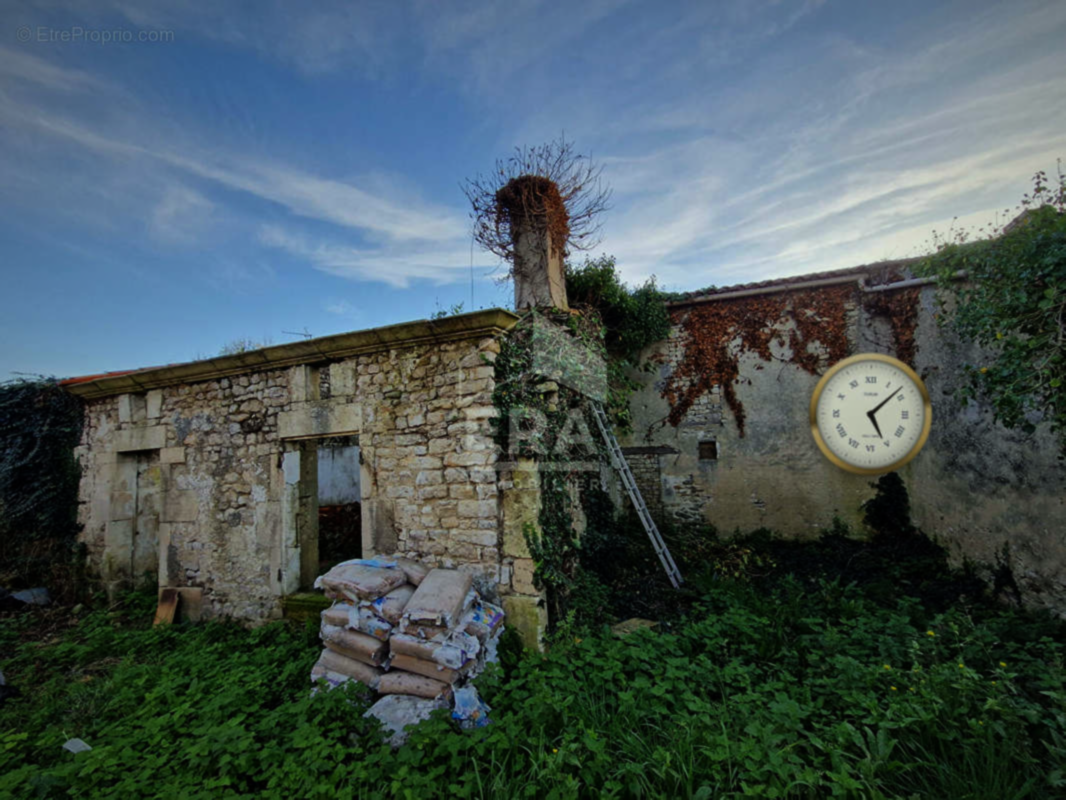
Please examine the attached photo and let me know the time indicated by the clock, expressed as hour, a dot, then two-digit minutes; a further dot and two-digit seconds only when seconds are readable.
5.08
